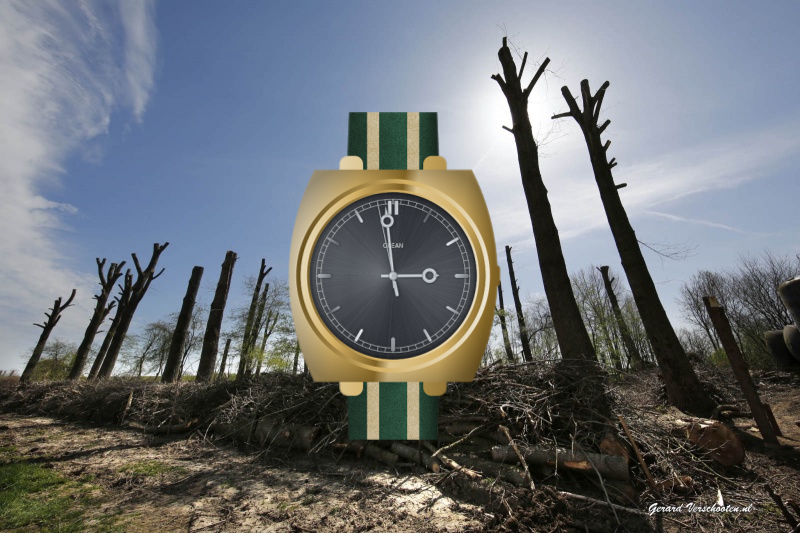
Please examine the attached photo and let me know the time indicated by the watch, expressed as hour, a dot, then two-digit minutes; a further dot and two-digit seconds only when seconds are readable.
2.58.58
